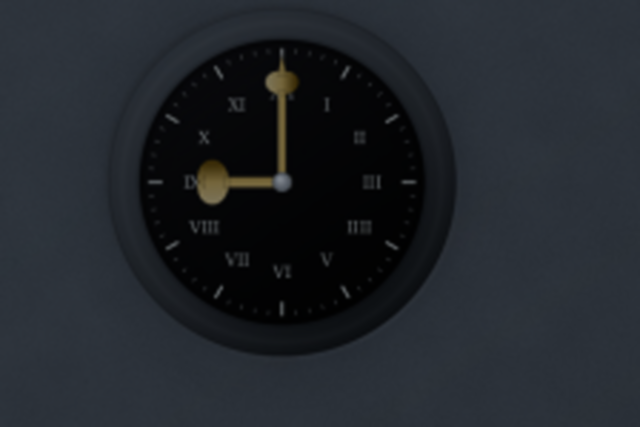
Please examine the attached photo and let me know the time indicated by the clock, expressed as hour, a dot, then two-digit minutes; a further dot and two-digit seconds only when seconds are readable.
9.00
